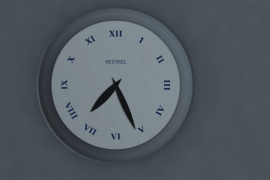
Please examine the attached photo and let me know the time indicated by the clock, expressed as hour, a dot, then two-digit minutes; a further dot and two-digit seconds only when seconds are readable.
7.26
